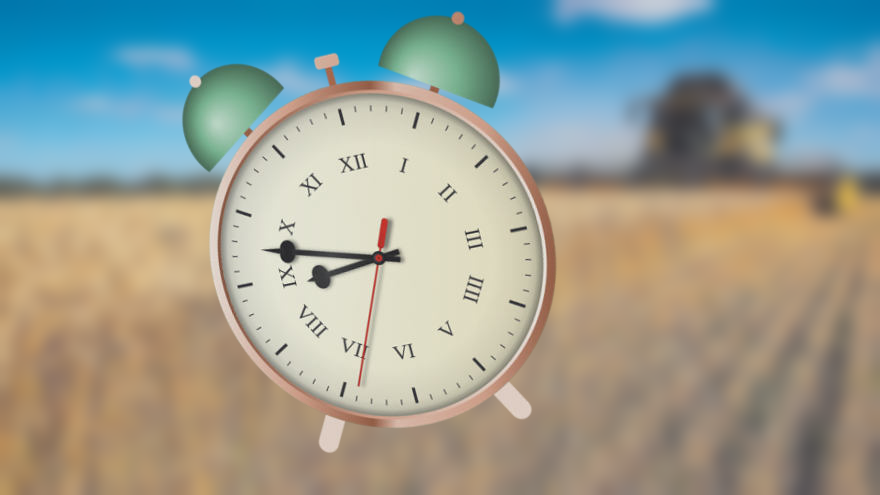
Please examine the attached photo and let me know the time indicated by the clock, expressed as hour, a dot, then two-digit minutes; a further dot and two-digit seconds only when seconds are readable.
8.47.34
